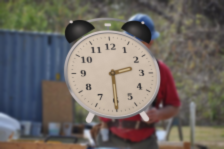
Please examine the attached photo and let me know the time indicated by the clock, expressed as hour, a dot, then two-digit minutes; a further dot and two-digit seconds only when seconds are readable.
2.30
